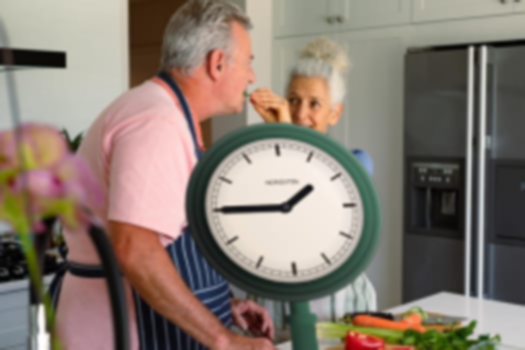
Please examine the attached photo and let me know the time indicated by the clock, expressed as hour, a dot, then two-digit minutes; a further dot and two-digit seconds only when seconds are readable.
1.45
